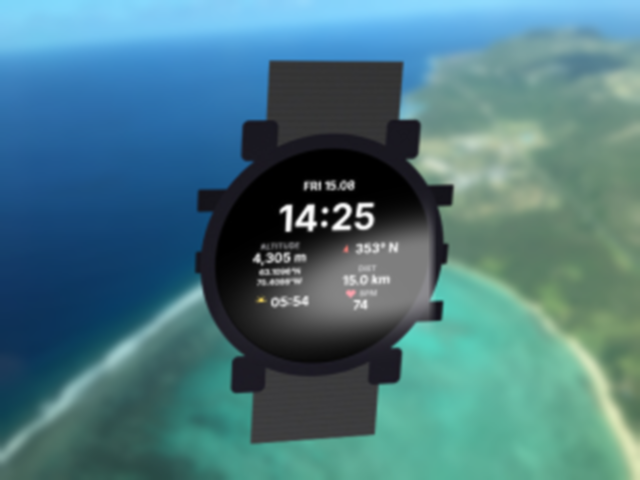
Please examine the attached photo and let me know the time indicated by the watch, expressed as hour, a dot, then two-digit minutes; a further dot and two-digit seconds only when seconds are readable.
14.25
